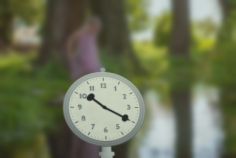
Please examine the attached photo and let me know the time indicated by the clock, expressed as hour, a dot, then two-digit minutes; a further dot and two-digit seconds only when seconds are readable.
10.20
